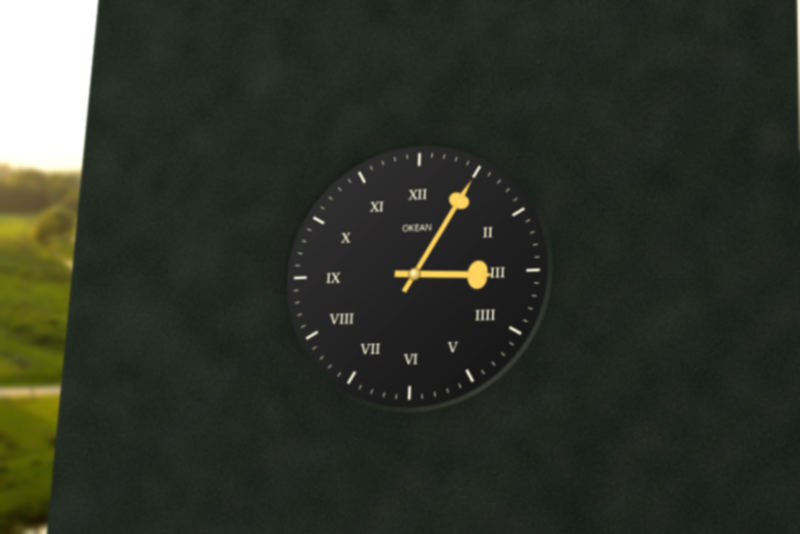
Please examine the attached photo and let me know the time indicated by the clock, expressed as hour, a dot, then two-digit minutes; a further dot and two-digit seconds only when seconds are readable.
3.05
